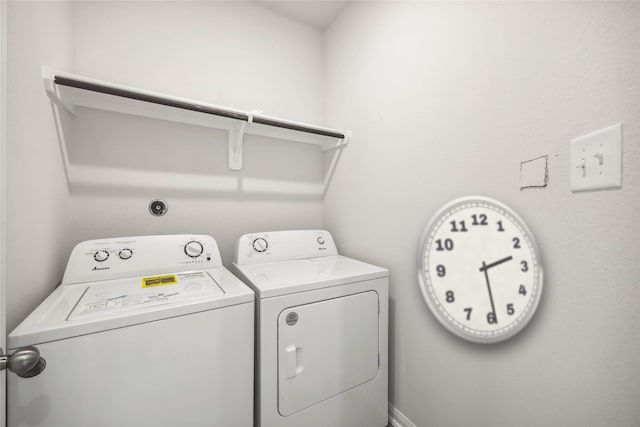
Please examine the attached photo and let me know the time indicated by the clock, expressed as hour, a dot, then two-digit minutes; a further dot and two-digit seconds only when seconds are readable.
2.29
